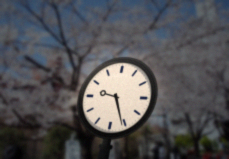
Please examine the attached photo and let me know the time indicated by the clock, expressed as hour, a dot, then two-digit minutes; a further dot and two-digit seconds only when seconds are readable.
9.26
